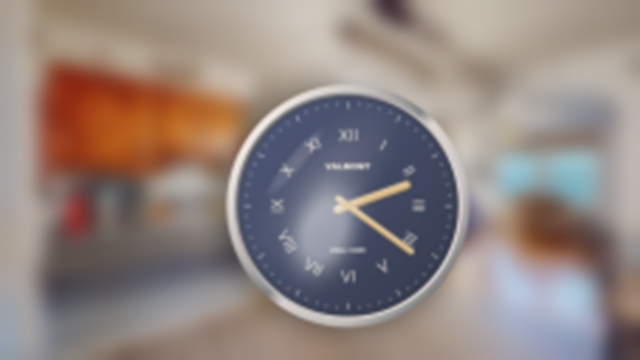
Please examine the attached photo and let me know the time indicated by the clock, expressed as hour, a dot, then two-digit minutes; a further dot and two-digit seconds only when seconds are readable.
2.21
